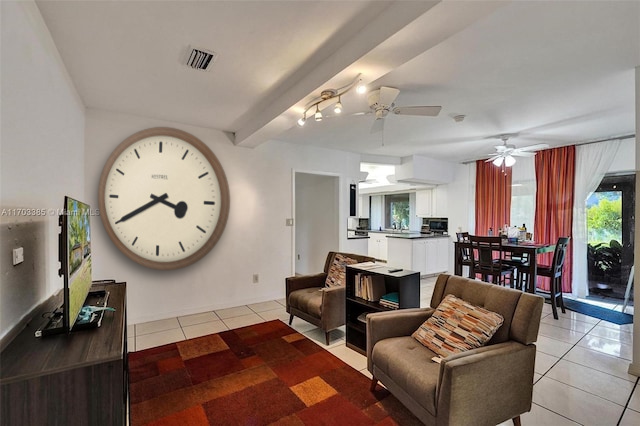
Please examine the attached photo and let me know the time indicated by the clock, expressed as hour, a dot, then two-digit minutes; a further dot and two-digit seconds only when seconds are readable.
3.40
